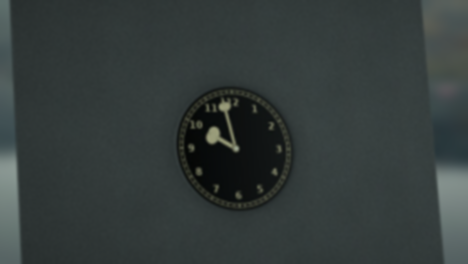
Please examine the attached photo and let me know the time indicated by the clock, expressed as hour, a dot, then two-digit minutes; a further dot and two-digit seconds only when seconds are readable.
9.58
